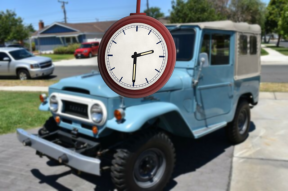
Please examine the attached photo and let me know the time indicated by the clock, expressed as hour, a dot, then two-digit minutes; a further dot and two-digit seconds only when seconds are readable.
2.30
